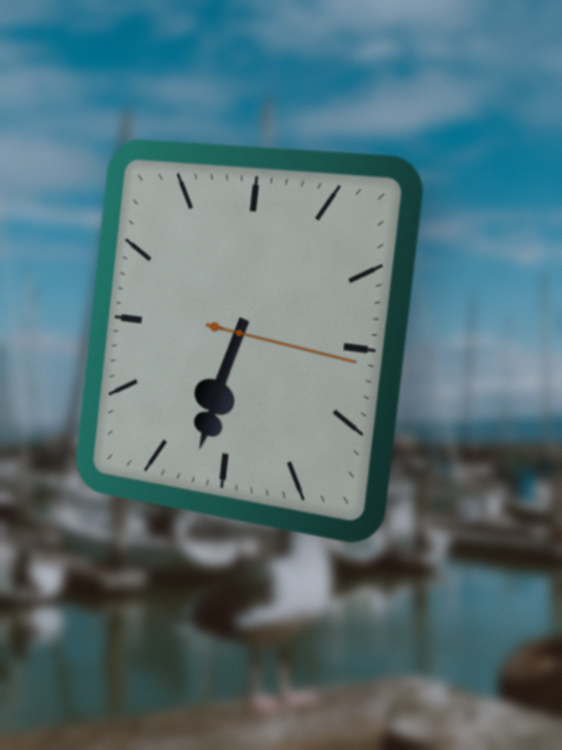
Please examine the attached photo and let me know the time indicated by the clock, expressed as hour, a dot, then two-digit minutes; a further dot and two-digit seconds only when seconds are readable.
6.32.16
